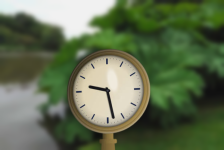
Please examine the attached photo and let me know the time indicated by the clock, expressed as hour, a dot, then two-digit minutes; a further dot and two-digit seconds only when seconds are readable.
9.28
